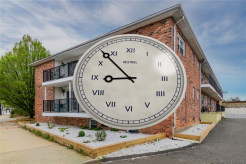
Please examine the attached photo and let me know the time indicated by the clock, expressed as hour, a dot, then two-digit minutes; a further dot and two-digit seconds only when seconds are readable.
8.53
